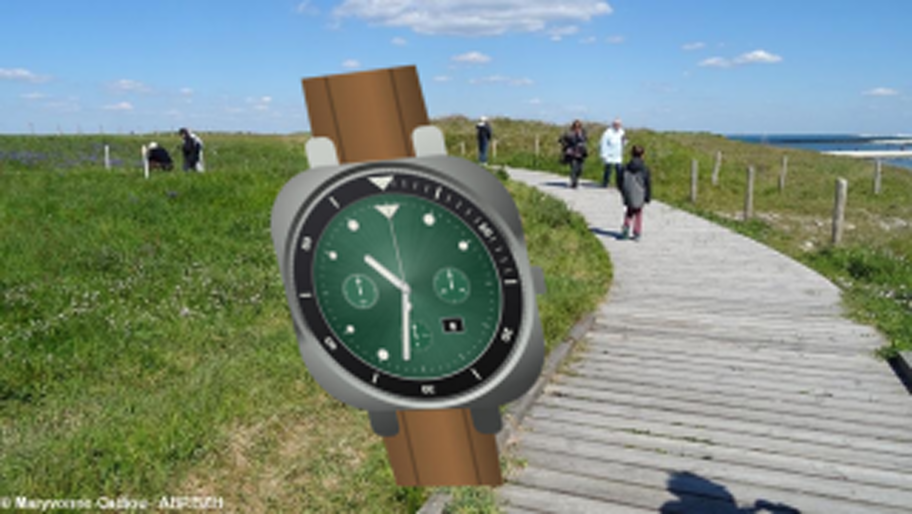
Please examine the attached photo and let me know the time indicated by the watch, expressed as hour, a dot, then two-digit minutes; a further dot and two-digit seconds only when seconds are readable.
10.32
